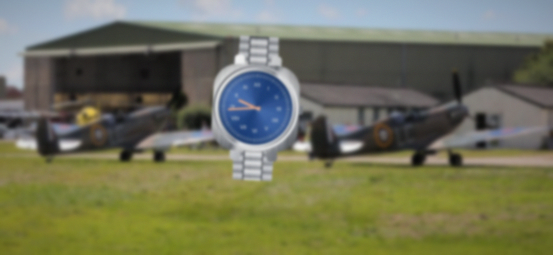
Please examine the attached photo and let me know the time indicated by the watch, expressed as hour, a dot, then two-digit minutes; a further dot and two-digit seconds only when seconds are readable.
9.44
